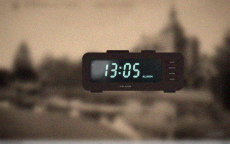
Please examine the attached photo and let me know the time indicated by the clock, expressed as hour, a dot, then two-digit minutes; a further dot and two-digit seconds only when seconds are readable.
13.05
